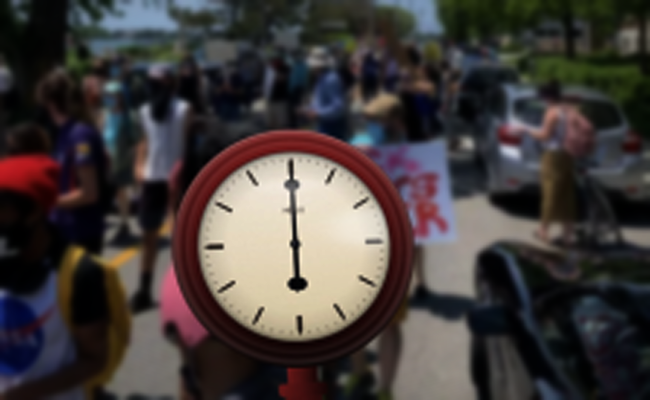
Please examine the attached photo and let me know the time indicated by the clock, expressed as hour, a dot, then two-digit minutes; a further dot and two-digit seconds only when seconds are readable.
6.00
